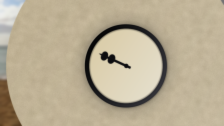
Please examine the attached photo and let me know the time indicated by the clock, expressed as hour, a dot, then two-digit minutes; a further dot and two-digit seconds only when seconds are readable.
9.49
